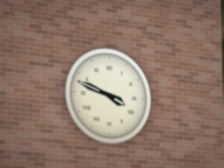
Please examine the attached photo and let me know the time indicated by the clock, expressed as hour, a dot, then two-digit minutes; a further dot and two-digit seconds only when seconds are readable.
3.48
